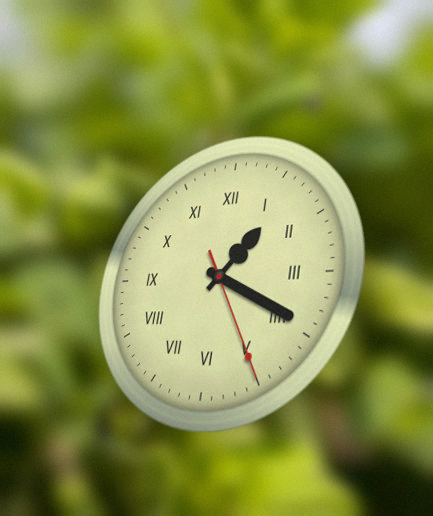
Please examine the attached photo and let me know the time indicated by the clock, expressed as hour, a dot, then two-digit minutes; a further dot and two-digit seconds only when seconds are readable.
1.19.25
